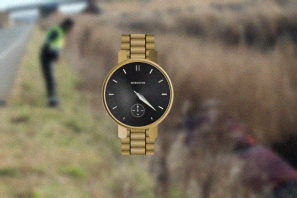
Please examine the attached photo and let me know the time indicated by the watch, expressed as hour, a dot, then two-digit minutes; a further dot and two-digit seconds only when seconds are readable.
4.22
